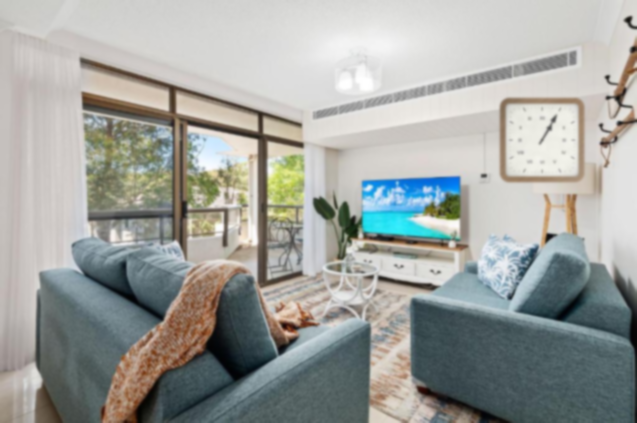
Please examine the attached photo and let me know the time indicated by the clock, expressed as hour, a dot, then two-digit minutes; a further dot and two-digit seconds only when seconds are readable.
1.05
